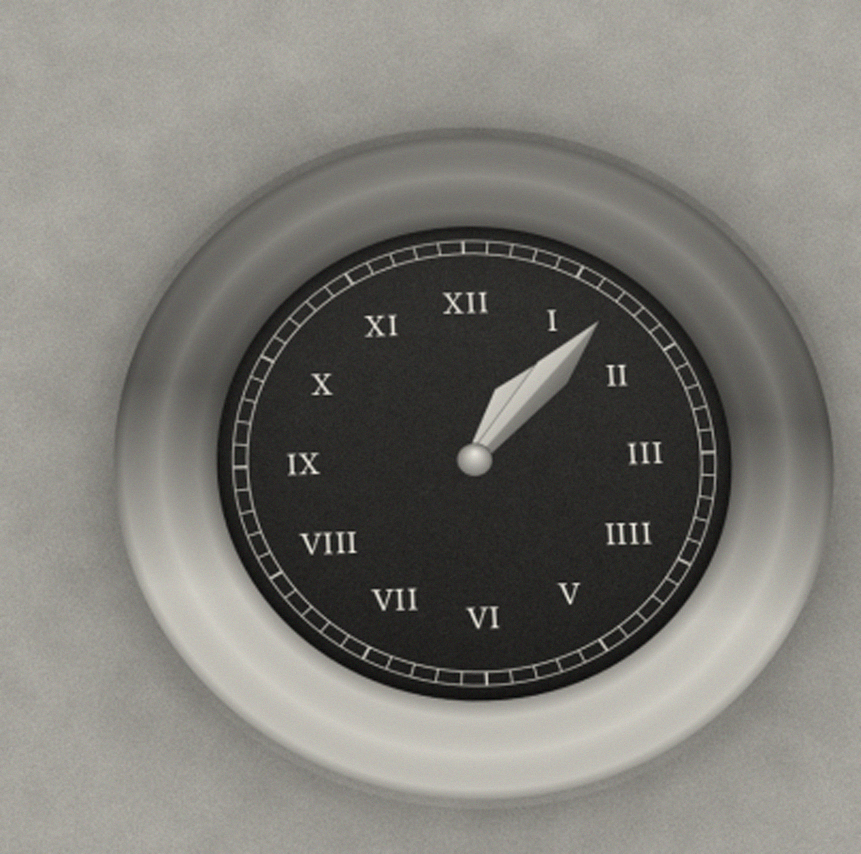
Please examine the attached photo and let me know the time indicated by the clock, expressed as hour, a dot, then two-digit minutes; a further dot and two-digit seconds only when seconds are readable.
1.07
